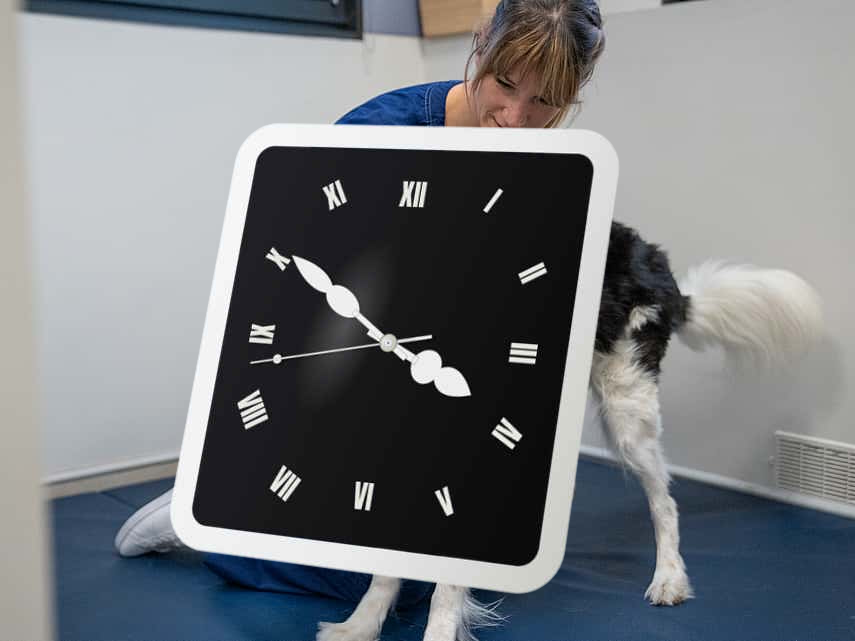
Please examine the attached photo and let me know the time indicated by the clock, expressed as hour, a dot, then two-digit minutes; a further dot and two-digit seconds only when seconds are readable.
3.50.43
